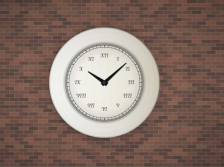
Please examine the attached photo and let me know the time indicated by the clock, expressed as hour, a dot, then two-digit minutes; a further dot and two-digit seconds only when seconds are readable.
10.08
